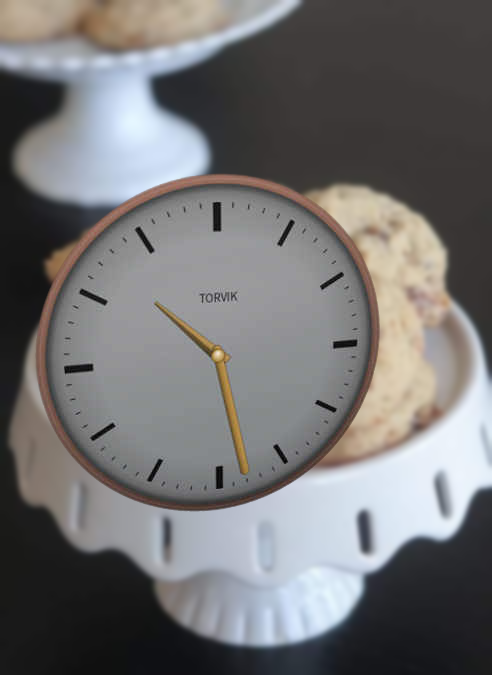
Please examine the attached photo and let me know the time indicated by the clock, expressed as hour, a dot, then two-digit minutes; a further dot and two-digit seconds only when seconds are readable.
10.28
